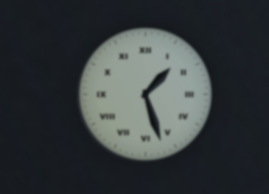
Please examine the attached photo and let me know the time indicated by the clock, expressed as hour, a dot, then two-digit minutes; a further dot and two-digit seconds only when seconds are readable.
1.27
